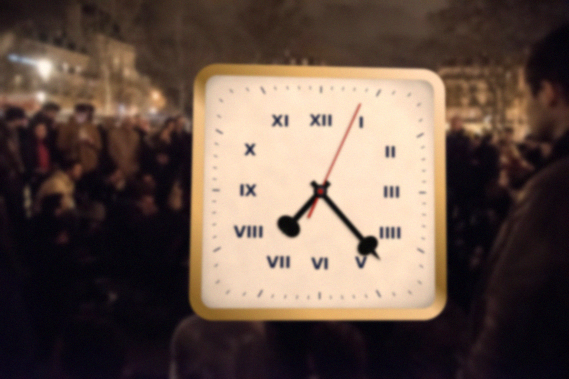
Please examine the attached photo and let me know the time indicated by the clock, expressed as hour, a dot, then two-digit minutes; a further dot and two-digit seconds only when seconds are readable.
7.23.04
